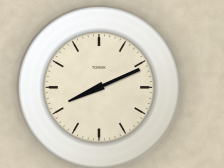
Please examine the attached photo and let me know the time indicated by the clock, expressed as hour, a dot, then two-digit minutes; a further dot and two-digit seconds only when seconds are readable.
8.11
